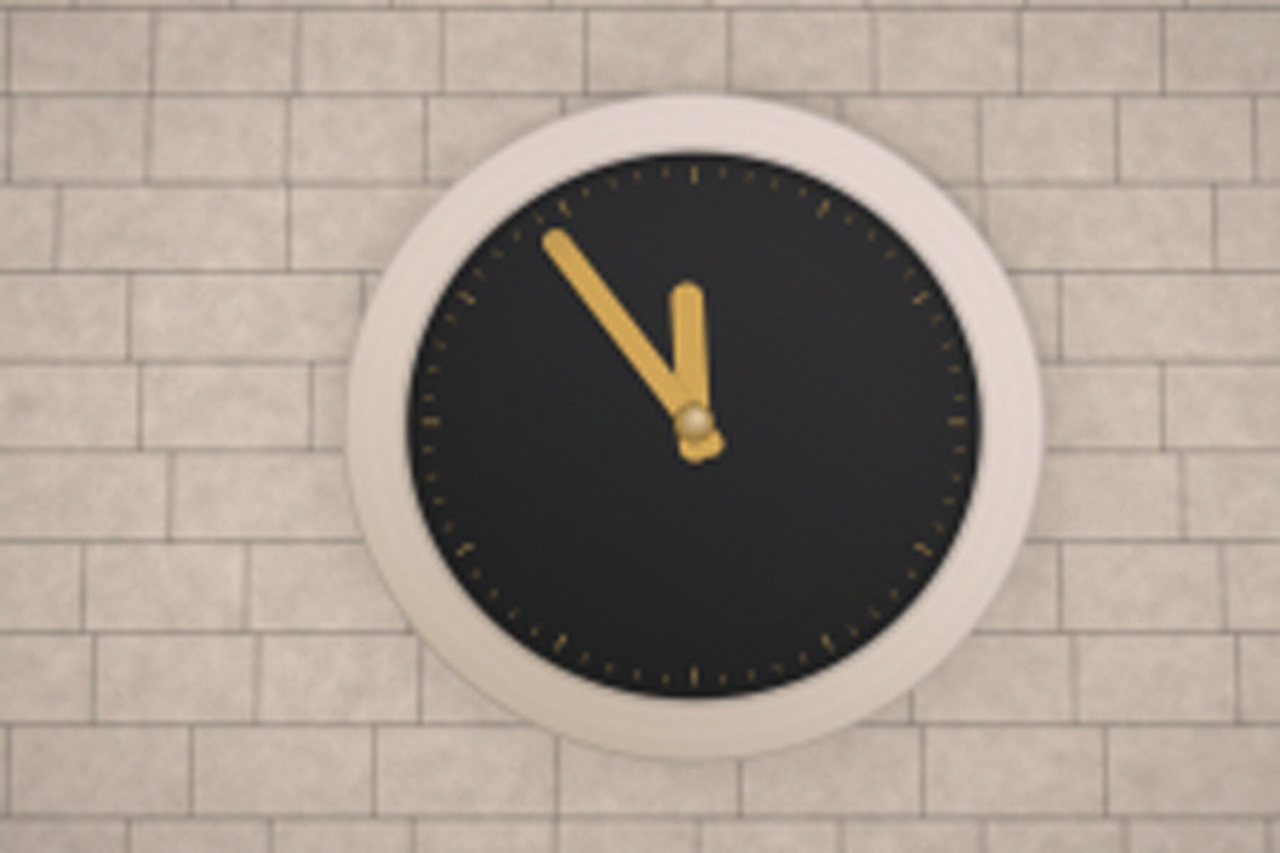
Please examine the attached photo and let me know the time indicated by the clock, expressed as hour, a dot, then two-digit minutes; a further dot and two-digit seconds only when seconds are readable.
11.54
